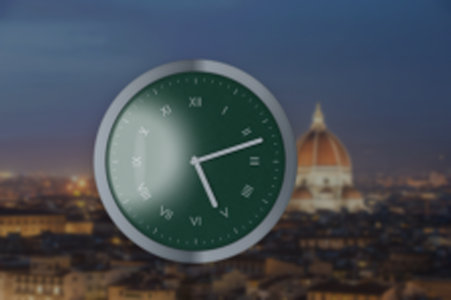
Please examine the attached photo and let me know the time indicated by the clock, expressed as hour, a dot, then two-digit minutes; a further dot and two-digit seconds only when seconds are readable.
5.12
